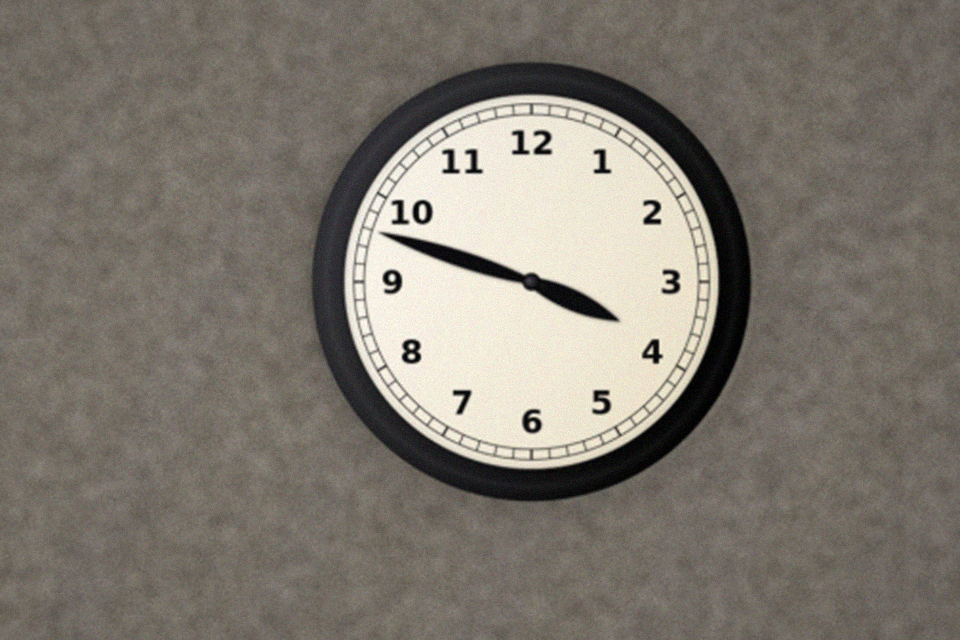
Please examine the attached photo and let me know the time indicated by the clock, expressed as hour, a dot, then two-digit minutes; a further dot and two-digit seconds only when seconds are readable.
3.48
